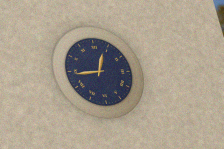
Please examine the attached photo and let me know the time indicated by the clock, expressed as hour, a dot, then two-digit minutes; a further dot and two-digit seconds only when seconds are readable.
12.44
